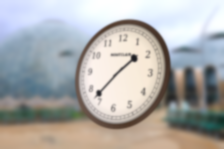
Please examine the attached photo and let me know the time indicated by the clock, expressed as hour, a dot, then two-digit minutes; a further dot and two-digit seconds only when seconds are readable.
1.37
